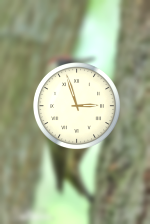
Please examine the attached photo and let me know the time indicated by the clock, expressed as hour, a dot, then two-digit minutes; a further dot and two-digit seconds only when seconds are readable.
2.57
